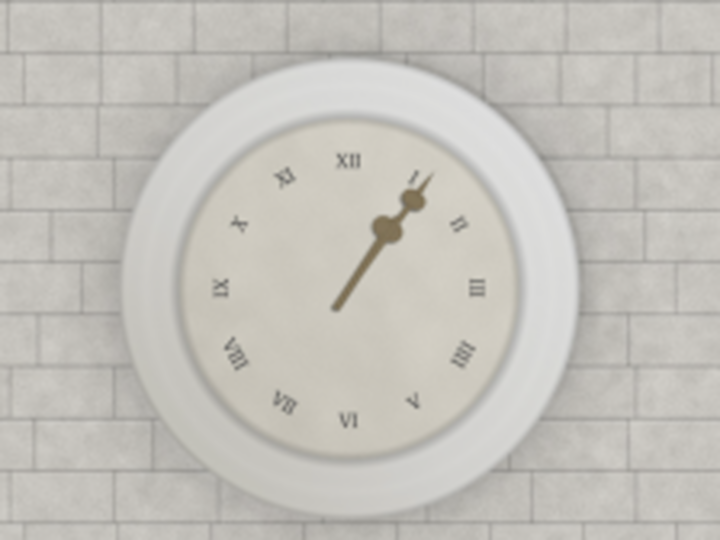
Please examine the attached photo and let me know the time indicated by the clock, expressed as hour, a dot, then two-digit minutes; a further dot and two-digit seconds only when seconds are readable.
1.06
